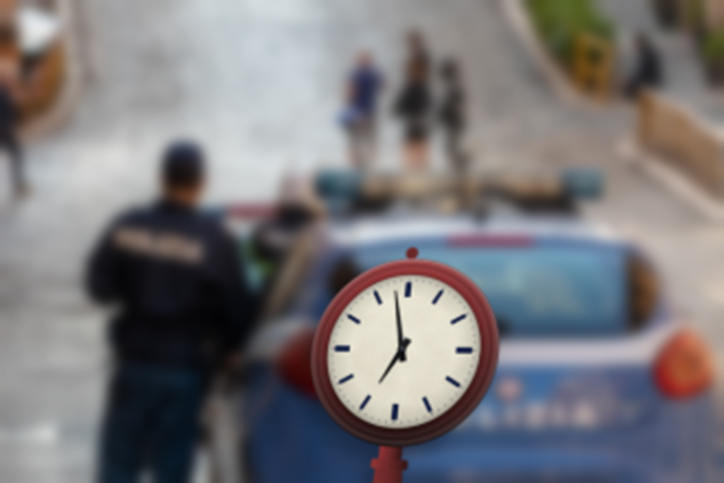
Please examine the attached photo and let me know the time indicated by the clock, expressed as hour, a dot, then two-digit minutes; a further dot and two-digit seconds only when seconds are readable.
6.58
